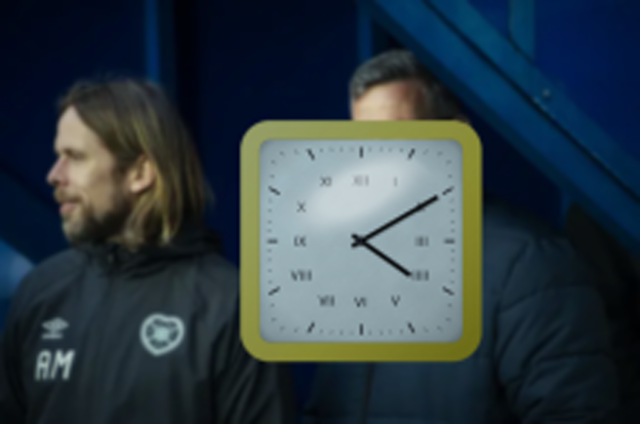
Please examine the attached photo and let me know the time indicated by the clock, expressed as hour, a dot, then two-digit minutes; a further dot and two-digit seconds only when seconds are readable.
4.10
